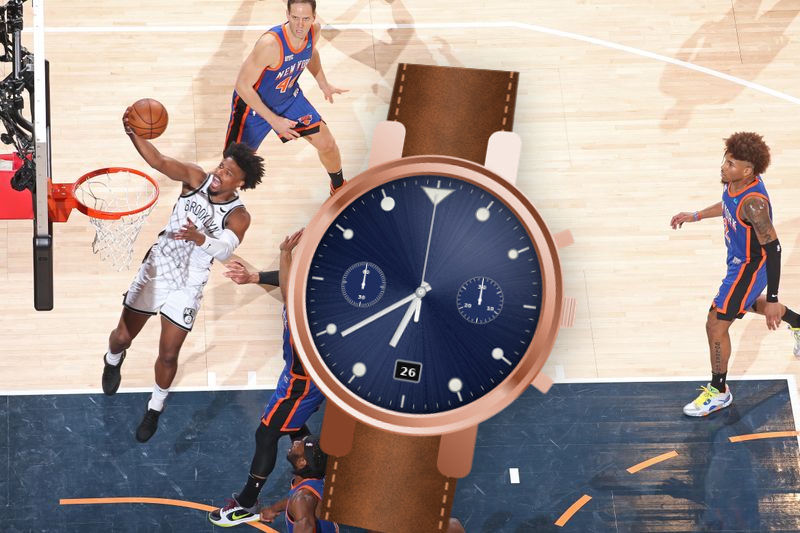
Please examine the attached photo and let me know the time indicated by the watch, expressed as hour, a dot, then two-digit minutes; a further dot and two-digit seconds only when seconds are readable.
6.39
